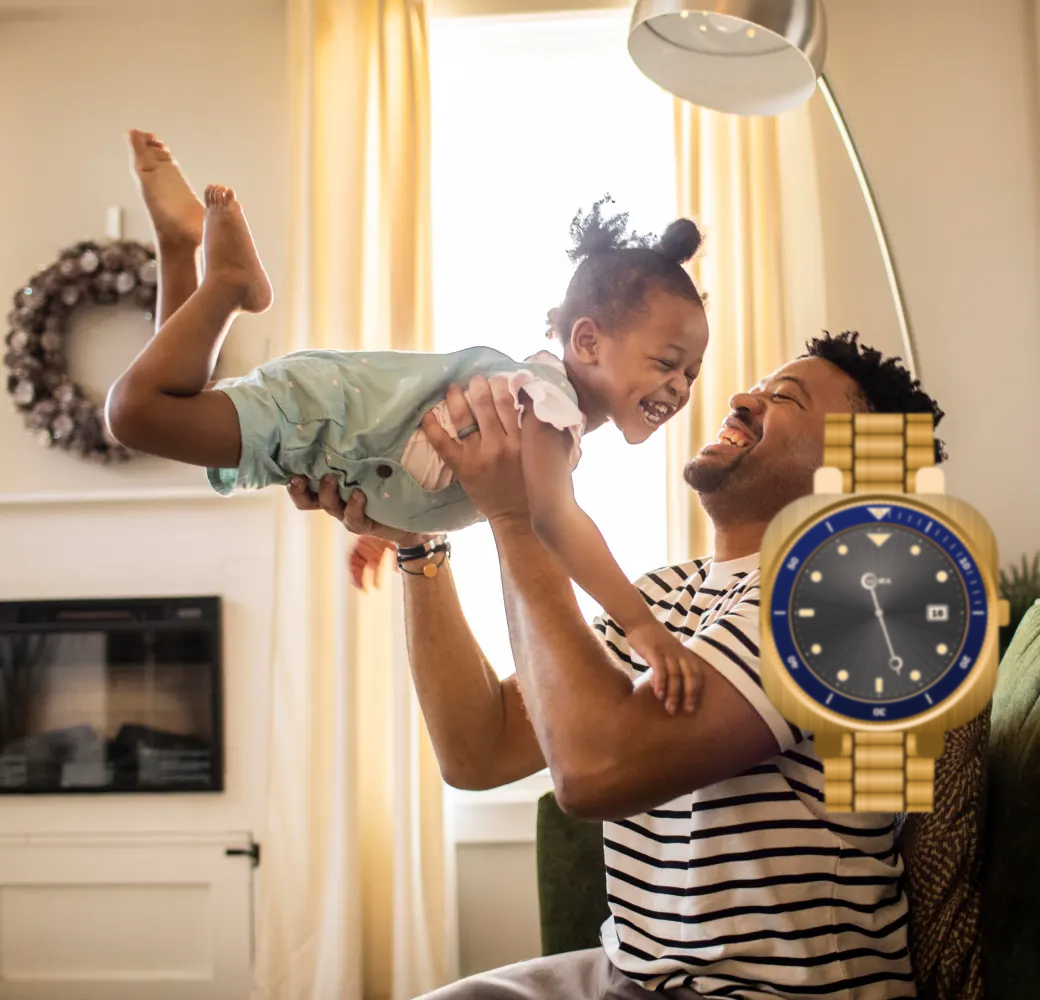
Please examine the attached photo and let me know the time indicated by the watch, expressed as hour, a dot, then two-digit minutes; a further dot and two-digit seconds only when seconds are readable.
11.27
